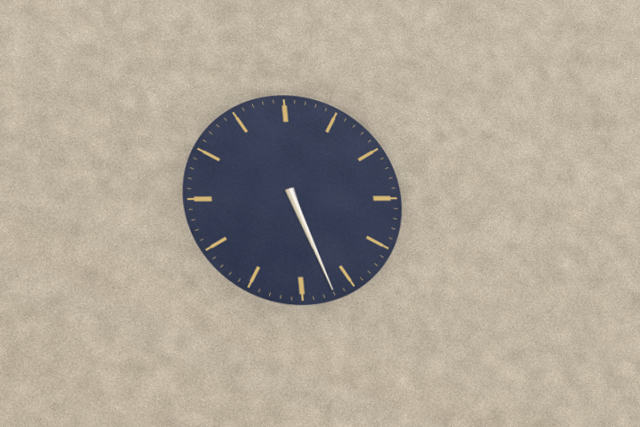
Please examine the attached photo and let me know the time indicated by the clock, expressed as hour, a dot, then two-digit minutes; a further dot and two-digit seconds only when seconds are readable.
5.27
